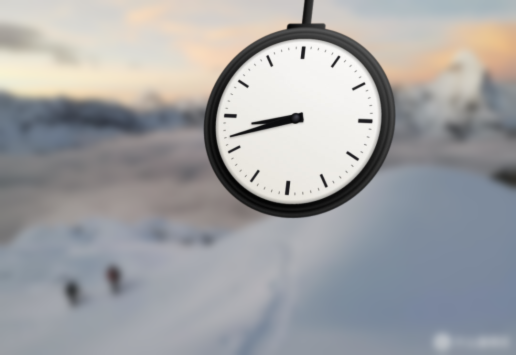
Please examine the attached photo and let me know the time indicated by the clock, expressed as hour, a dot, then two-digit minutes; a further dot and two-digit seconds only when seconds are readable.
8.42
